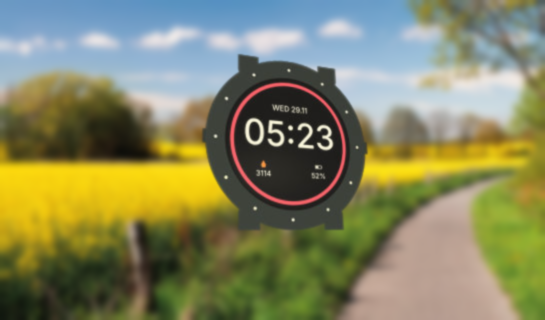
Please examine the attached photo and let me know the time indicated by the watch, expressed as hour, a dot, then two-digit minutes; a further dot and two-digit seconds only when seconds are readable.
5.23
